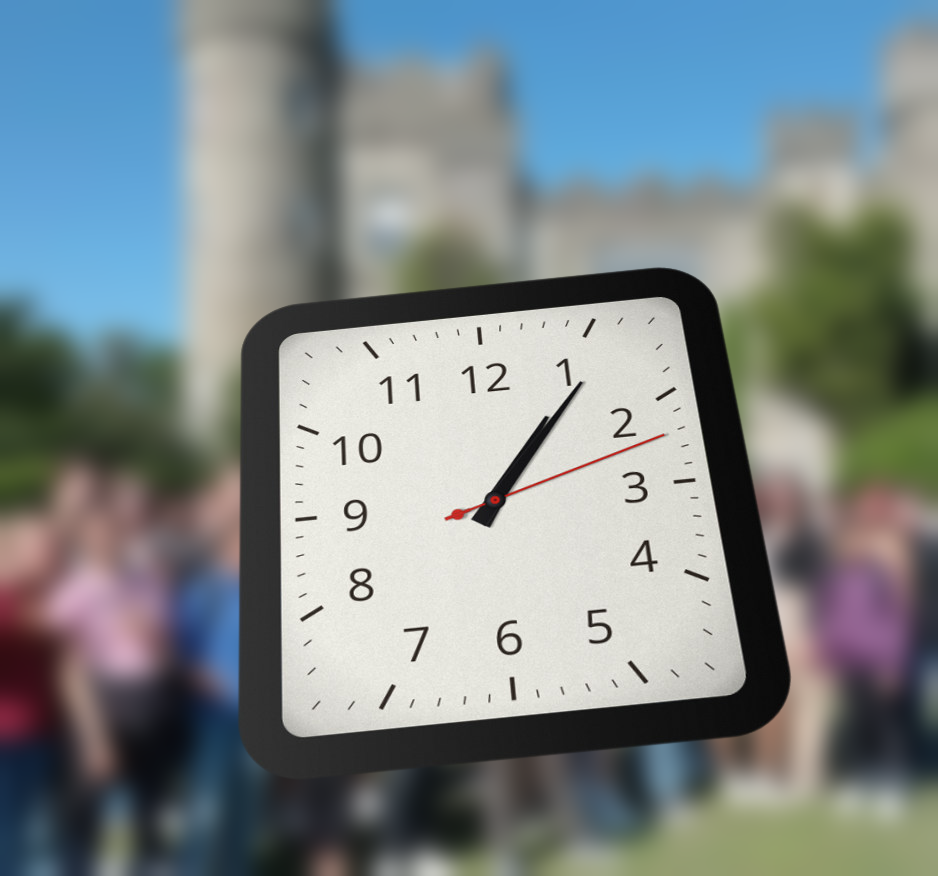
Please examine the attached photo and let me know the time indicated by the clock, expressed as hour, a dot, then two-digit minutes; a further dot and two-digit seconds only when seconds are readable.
1.06.12
